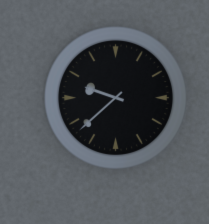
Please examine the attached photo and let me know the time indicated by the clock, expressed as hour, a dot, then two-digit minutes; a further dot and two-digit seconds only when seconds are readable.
9.38
